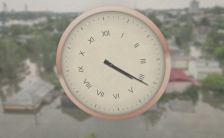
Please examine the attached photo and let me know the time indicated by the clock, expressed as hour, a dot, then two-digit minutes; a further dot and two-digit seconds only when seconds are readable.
4.21
